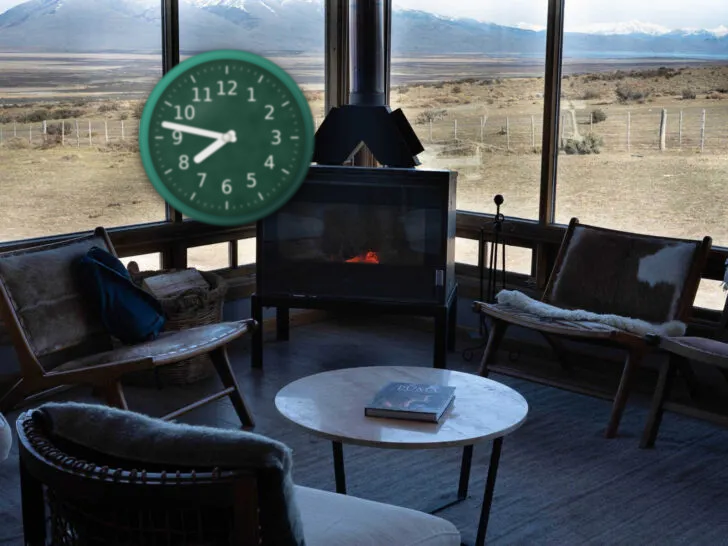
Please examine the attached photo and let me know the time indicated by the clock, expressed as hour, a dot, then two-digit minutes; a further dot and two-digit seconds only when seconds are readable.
7.47
